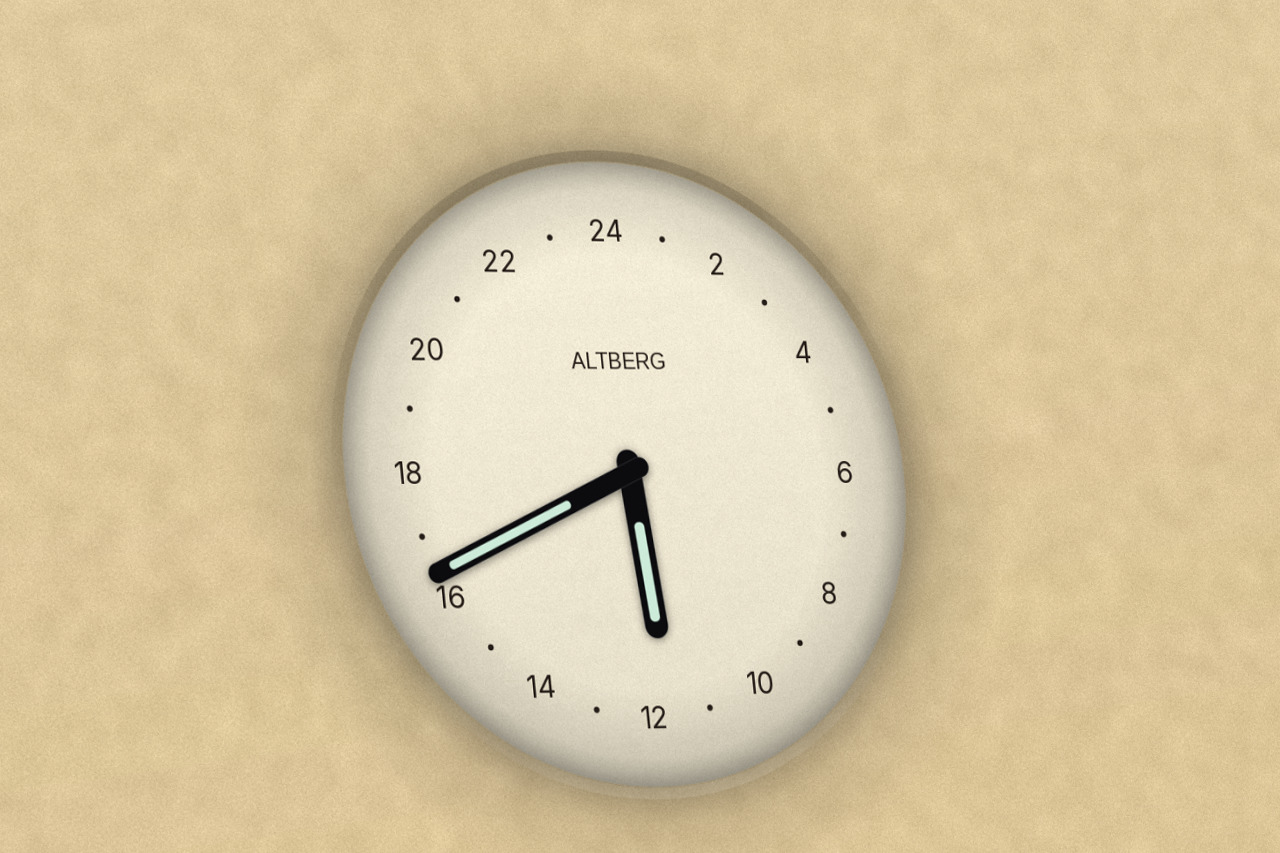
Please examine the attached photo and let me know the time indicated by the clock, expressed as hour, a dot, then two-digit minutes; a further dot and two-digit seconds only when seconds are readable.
11.41
